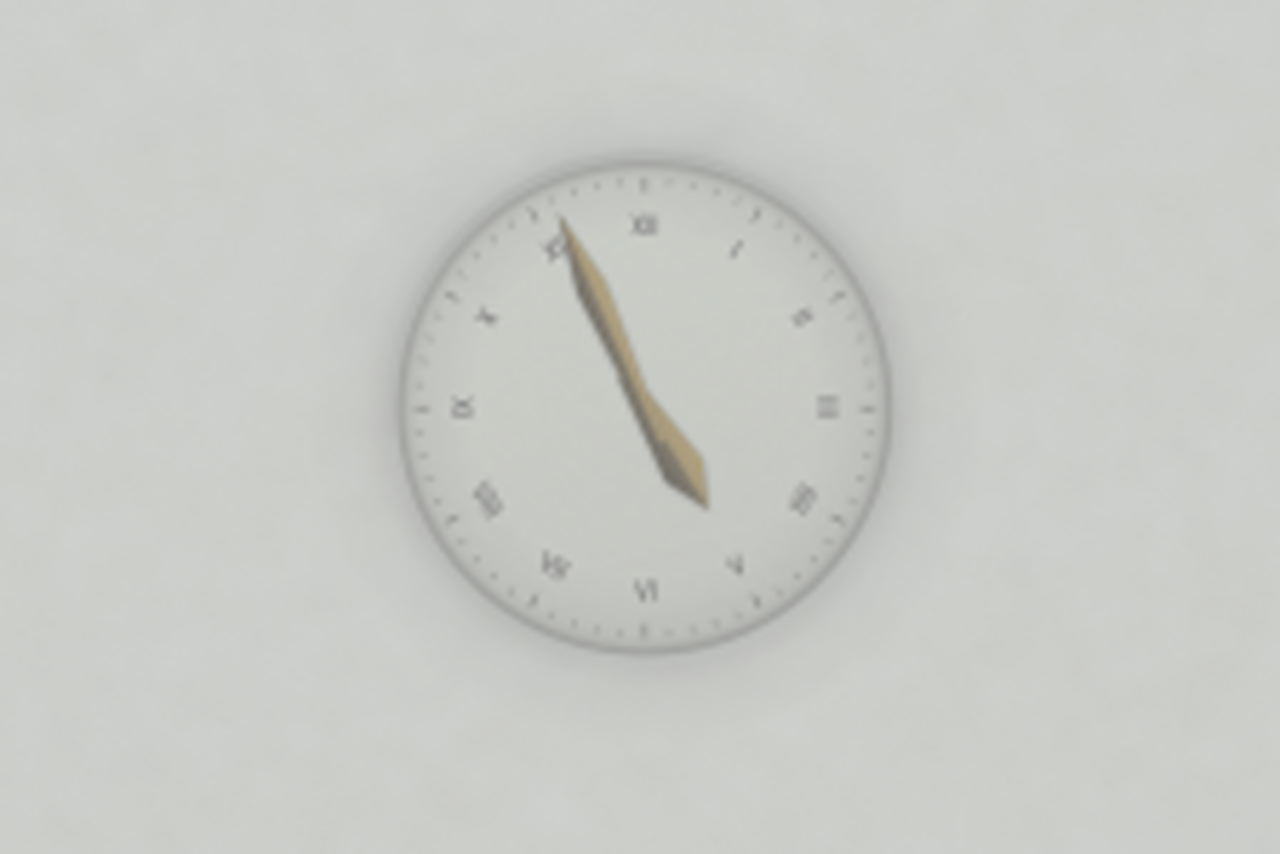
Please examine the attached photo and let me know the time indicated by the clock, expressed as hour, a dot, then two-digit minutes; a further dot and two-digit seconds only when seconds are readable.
4.56
